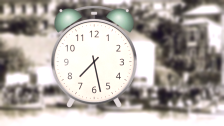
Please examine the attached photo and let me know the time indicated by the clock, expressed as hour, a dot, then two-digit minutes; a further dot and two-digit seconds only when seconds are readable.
7.28
